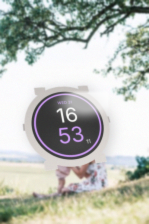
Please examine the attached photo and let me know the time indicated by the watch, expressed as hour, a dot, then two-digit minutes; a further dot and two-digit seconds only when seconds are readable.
16.53
